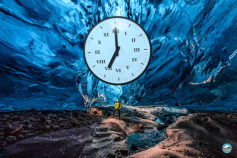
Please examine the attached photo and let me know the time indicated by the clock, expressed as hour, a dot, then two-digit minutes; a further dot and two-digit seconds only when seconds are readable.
7.00
